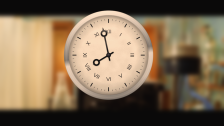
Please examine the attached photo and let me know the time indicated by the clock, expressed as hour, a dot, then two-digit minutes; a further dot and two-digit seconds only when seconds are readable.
7.58
